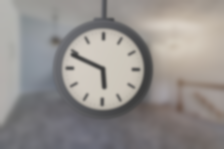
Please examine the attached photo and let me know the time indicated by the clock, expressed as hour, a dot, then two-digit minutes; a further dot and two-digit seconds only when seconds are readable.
5.49
